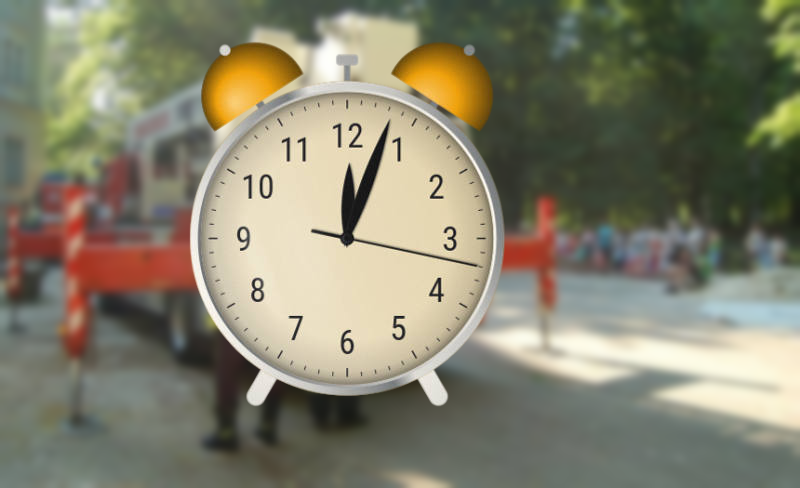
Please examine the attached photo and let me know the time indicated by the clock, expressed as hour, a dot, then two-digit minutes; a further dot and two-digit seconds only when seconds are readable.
12.03.17
